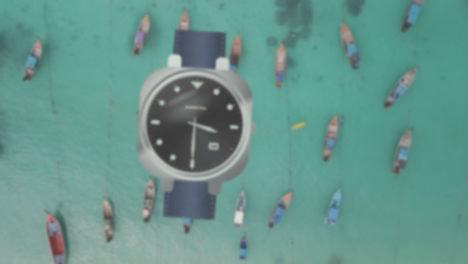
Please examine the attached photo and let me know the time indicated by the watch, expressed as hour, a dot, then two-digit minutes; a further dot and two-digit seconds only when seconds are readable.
3.30
